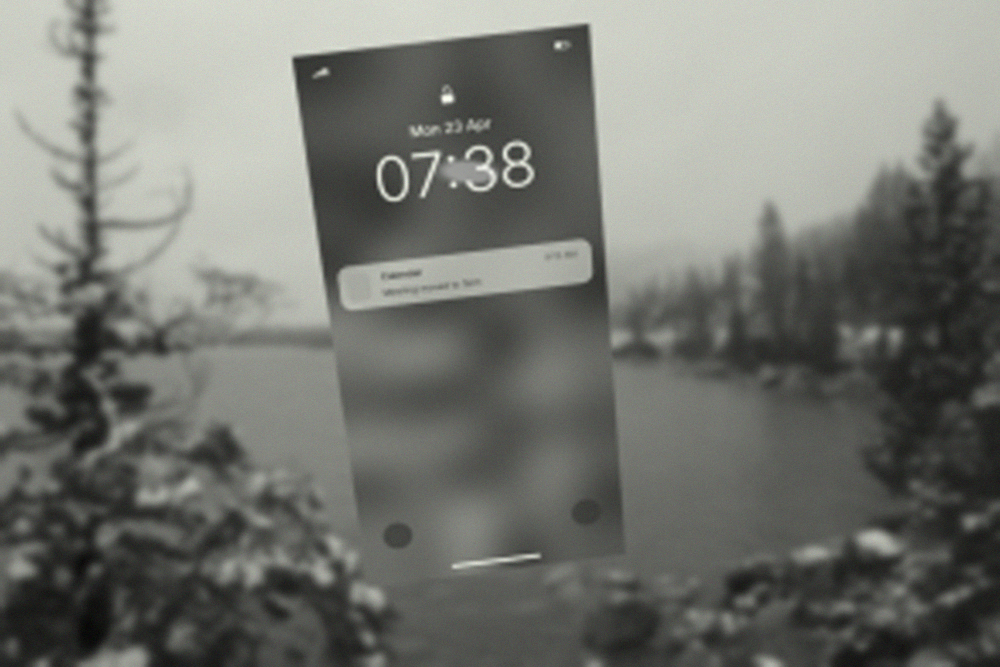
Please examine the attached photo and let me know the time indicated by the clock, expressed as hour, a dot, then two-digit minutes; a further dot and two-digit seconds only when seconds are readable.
7.38
